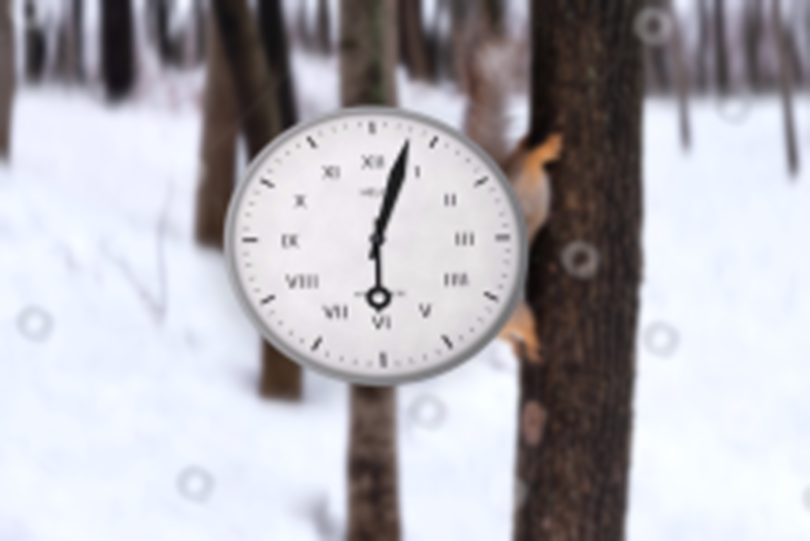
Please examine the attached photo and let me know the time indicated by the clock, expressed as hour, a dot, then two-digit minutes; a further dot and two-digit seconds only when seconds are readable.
6.03
